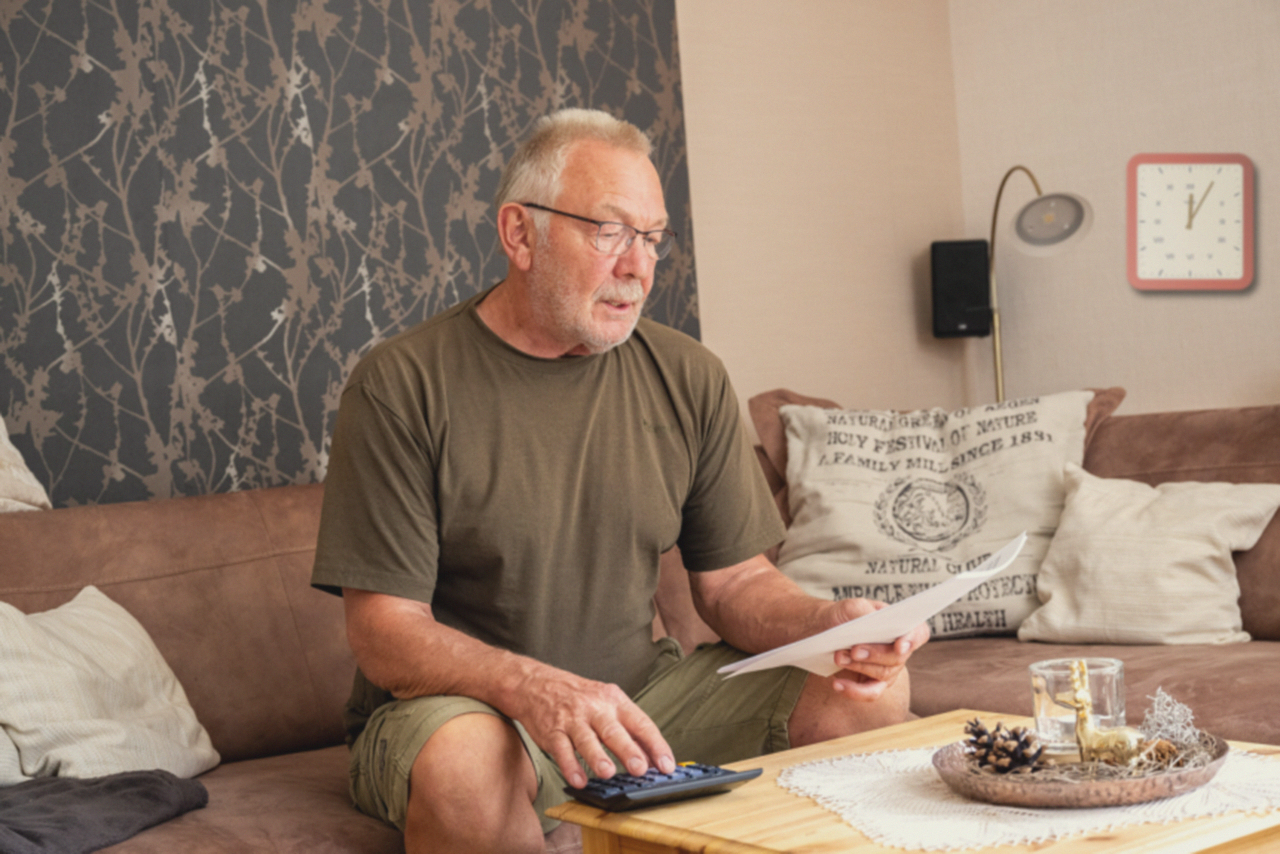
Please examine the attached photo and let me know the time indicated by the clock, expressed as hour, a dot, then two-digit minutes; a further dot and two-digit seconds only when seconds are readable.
12.05
